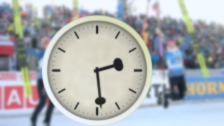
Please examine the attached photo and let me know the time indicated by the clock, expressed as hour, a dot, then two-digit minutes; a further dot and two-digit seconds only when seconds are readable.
2.29
